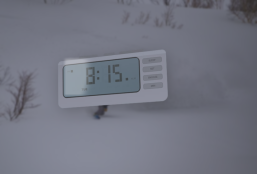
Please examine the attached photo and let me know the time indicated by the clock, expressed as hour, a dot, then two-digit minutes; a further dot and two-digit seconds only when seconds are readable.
8.15
